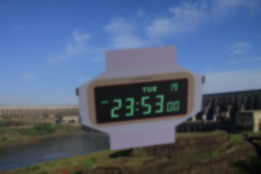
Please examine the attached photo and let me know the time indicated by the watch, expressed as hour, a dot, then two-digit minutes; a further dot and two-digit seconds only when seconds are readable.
23.53
